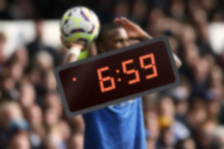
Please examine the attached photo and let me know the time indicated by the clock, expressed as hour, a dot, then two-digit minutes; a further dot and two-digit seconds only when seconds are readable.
6.59
